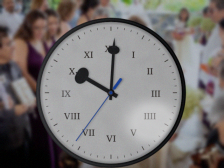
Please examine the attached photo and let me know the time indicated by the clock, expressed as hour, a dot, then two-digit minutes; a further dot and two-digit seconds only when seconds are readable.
10.00.36
